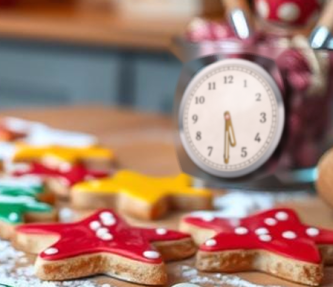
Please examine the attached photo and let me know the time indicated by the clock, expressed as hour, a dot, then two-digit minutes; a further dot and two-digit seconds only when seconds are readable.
5.30
